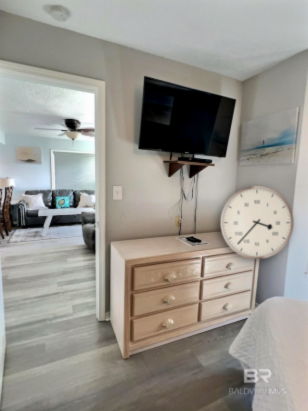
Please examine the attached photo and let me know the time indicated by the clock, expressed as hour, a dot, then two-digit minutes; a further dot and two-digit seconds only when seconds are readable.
3.37
